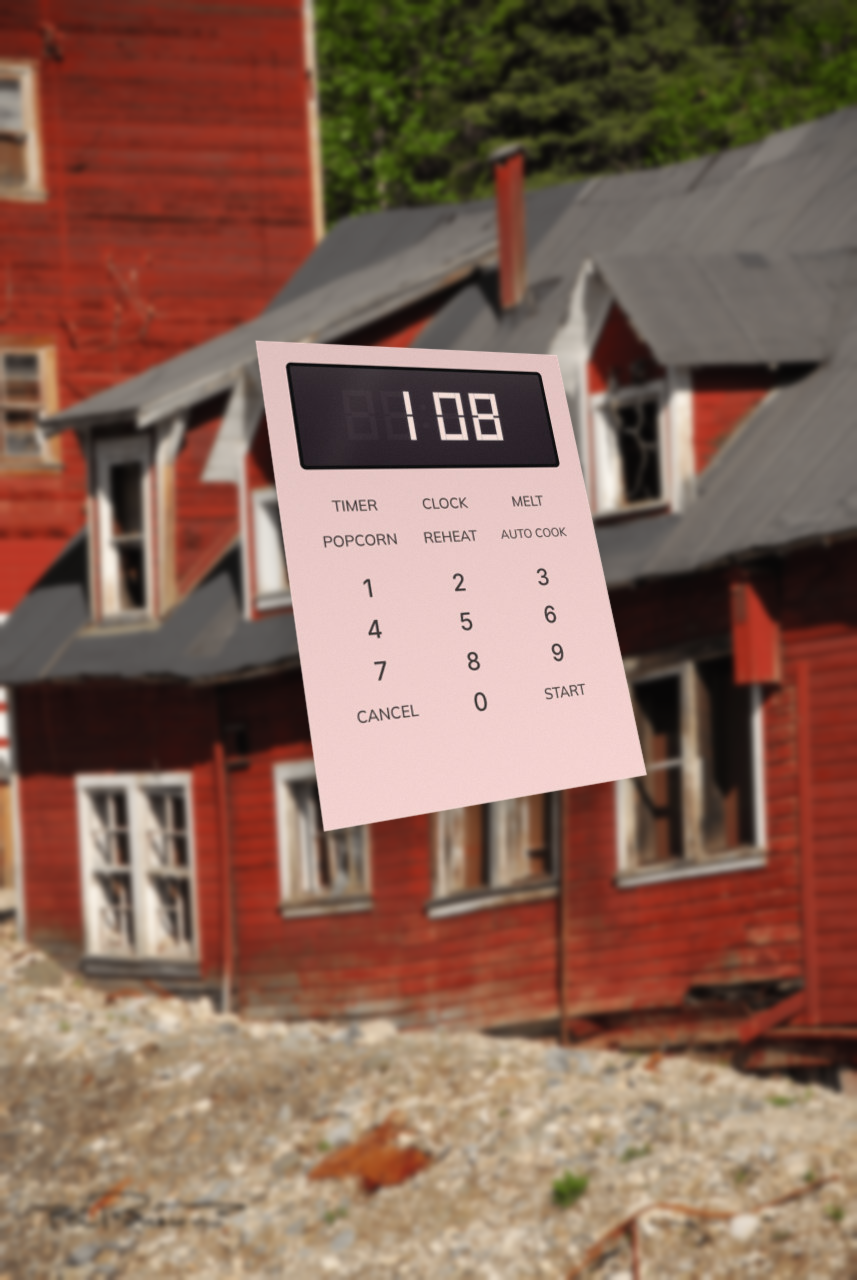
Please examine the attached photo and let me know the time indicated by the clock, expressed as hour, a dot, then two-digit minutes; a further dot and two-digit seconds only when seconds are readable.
1.08
